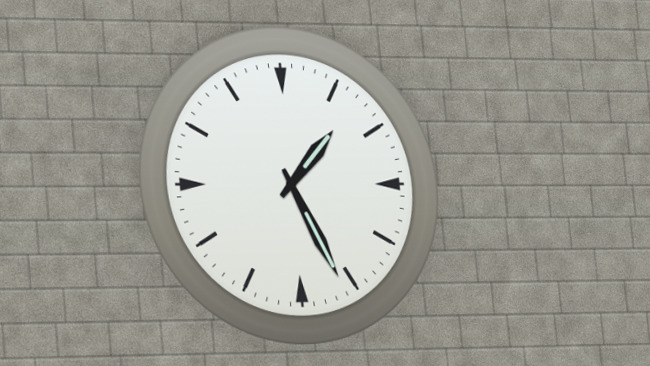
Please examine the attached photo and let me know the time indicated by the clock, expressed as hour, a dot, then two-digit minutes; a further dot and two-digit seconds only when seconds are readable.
1.26
